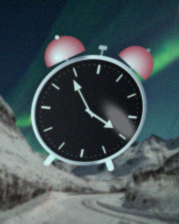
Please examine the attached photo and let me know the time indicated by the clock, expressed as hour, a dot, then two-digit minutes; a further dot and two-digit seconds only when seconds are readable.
3.54
